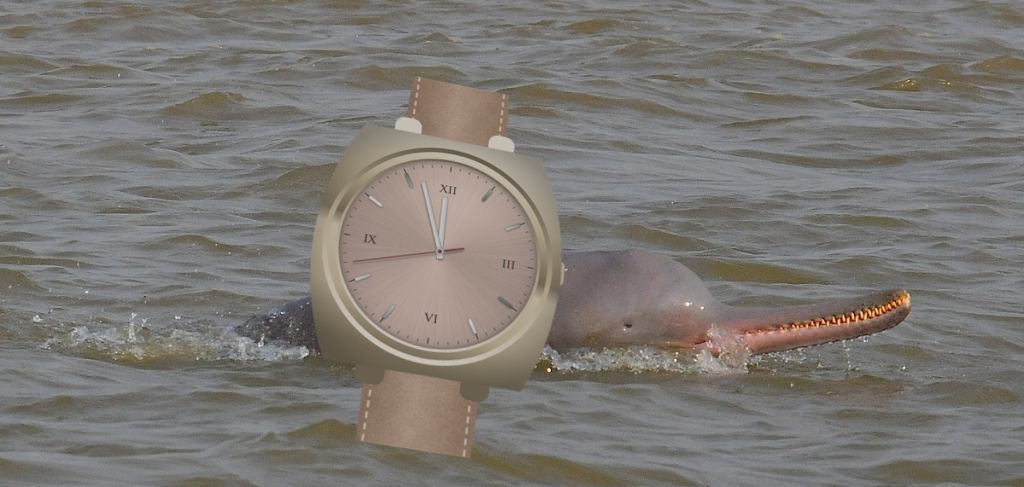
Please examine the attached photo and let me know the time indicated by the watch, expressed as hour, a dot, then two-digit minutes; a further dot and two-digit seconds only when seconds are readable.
11.56.42
